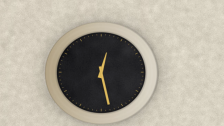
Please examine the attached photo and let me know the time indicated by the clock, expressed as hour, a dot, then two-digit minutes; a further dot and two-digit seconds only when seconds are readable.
12.28
